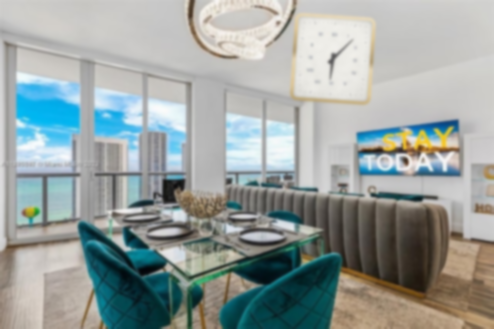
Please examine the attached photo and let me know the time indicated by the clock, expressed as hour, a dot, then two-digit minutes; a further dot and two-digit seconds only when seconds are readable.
6.07
